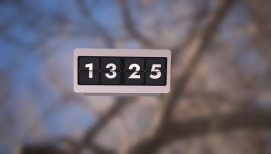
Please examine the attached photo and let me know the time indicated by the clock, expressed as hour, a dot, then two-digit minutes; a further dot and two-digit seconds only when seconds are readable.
13.25
